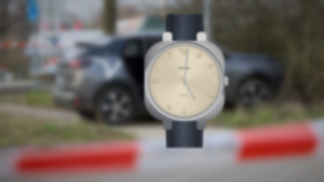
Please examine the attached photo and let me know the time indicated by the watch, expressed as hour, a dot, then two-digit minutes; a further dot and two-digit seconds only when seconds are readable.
5.01
